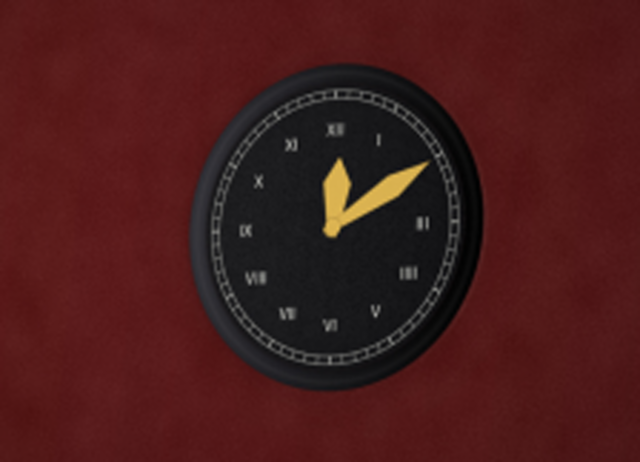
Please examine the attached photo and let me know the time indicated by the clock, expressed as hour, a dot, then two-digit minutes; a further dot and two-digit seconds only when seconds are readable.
12.10
